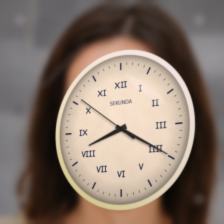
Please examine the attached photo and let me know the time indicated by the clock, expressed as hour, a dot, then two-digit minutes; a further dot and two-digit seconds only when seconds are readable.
8.19.51
